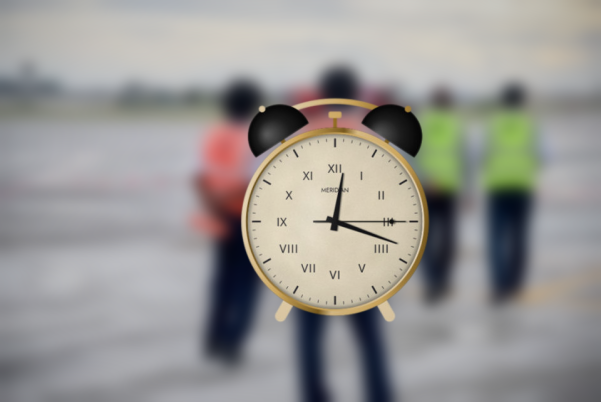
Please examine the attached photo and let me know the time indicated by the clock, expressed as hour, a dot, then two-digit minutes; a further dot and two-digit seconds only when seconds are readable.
12.18.15
